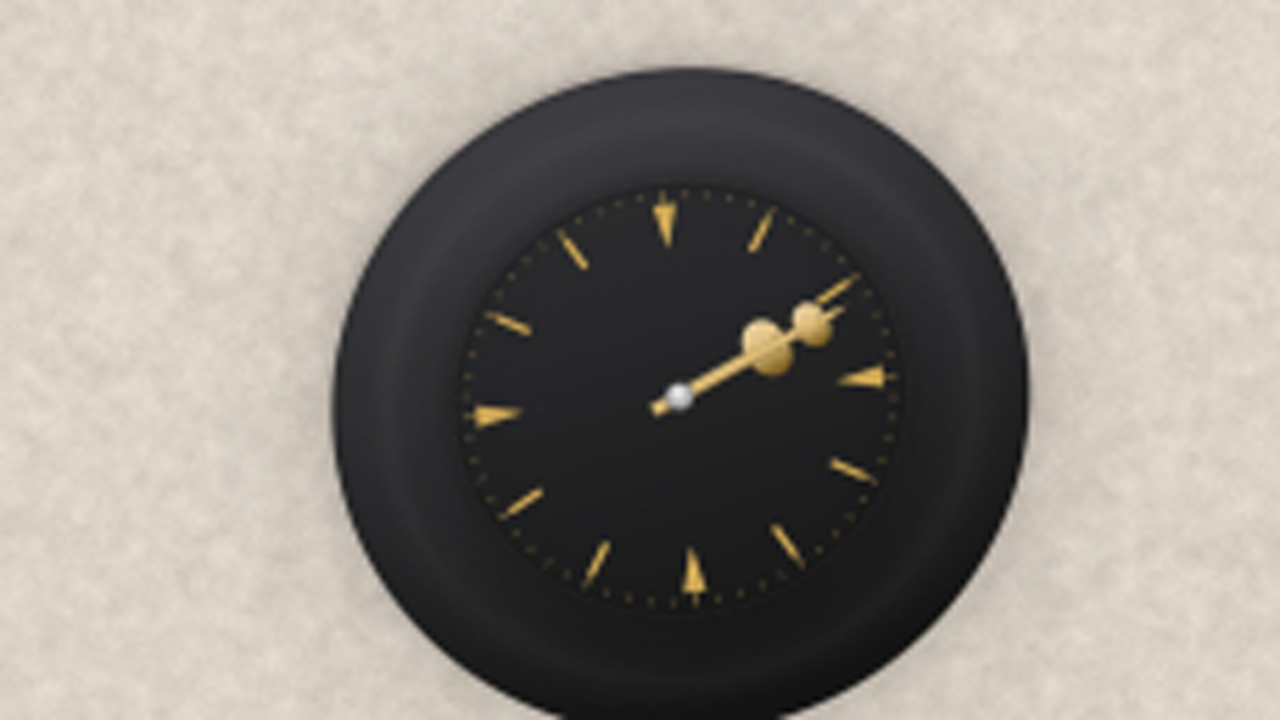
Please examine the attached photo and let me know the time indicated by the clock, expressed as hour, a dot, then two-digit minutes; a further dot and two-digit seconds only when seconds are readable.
2.11
